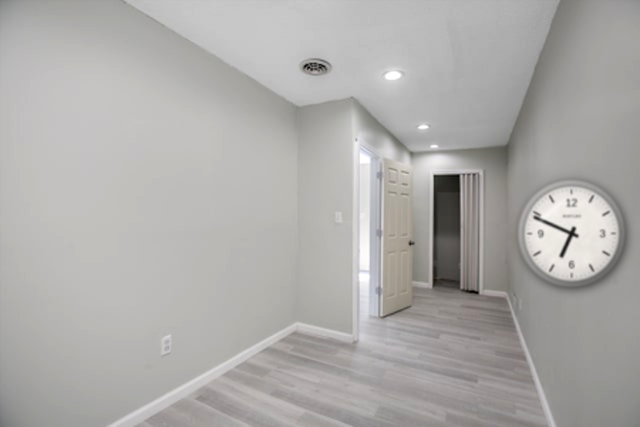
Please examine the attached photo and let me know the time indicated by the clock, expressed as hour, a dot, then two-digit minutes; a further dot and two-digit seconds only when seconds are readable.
6.49
